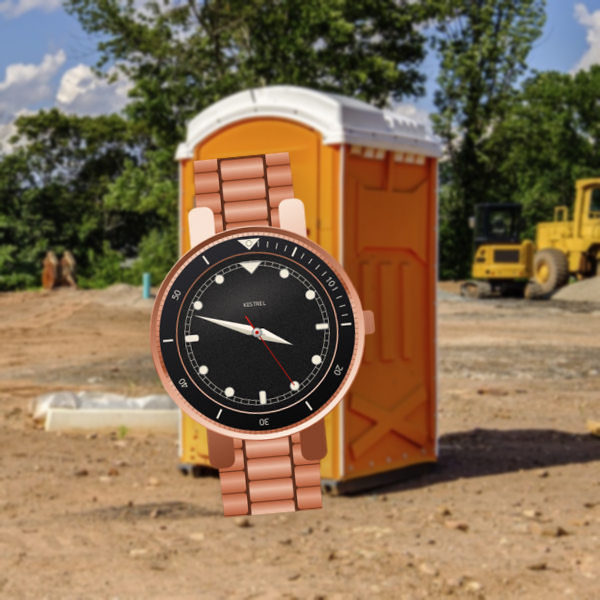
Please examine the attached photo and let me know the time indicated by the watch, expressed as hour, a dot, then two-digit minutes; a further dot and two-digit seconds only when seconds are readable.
3.48.25
